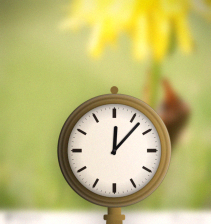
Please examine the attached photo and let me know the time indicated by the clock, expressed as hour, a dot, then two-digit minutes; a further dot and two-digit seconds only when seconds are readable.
12.07
